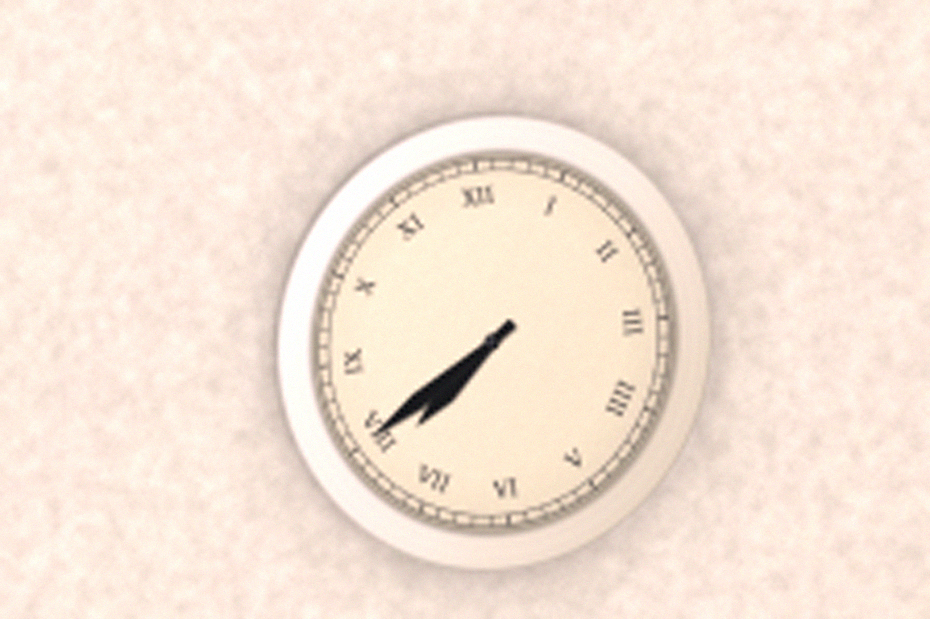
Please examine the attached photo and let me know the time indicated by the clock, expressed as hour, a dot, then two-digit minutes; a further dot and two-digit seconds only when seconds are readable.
7.40
